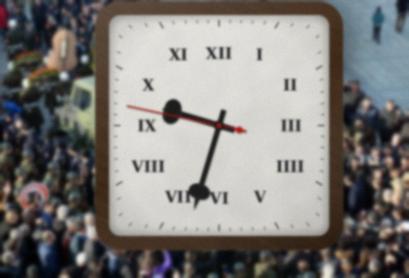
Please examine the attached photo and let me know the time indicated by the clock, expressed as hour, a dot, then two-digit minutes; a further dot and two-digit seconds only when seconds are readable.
9.32.47
